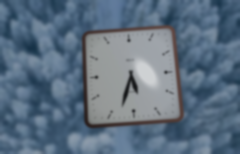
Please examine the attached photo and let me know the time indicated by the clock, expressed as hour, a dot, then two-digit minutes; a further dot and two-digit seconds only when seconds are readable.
5.33
